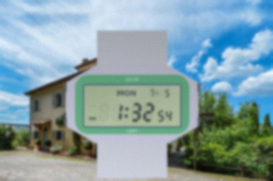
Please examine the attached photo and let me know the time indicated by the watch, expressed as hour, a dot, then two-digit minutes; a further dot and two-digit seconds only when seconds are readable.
1.32.54
